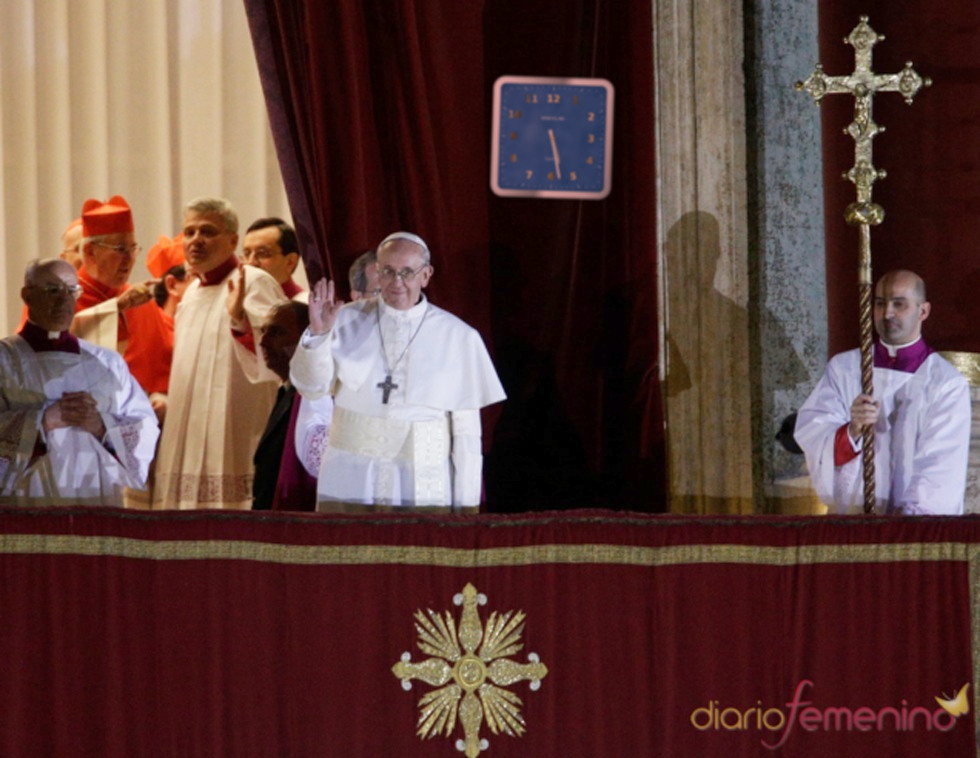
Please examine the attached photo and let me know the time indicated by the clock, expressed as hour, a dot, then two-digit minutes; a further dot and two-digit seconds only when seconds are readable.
5.28
